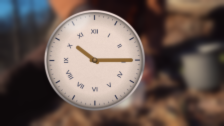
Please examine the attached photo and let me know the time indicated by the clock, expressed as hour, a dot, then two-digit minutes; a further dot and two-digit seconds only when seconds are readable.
10.15
